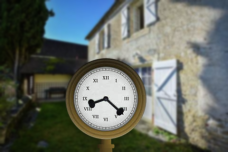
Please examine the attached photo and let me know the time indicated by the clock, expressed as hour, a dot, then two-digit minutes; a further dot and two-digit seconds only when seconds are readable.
8.22
